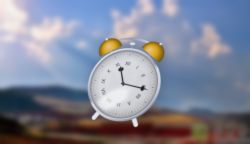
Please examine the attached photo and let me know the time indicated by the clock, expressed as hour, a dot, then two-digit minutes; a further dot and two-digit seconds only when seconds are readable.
11.16
